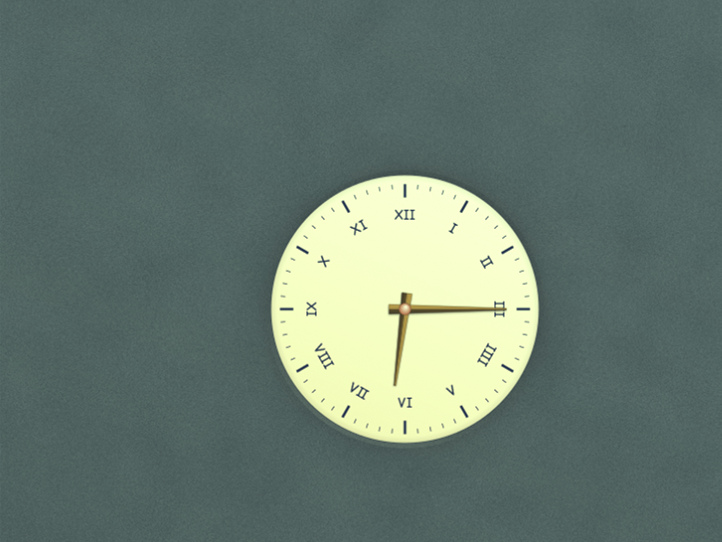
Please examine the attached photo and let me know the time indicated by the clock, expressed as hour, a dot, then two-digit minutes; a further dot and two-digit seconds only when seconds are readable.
6.15
